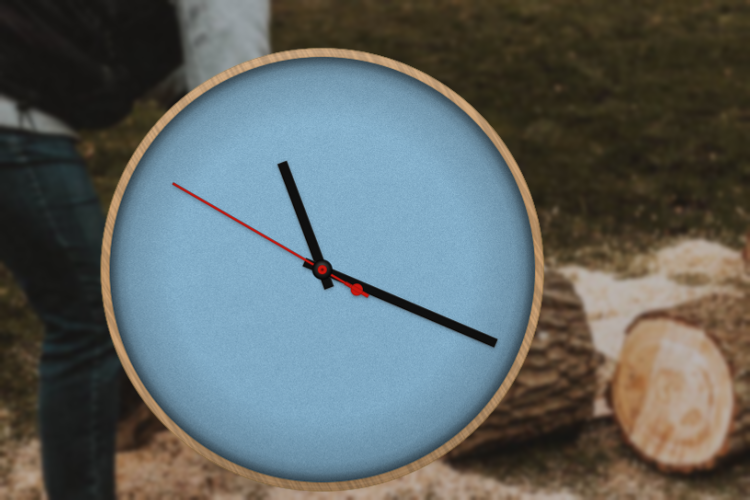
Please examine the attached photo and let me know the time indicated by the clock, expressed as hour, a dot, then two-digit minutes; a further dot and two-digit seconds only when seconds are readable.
11.18.50
